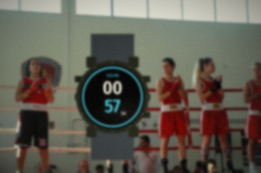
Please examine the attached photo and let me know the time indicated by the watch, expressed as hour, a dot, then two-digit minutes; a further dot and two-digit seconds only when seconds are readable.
0.57
